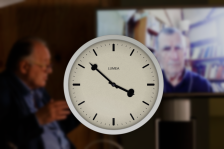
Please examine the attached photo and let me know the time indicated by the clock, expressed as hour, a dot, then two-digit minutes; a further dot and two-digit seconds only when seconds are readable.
3.52
